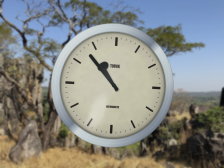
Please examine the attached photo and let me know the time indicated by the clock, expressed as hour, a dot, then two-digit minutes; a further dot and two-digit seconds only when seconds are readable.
10.53
